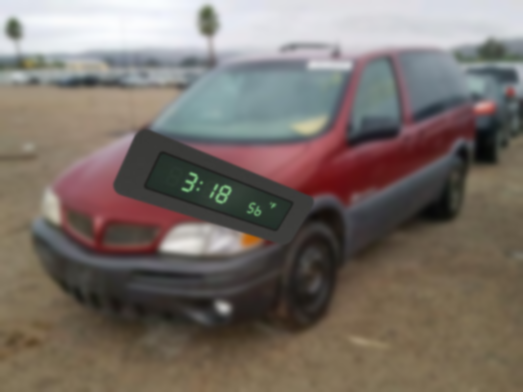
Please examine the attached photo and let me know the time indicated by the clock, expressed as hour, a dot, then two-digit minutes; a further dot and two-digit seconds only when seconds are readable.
3.18
